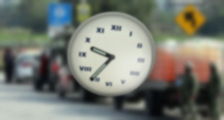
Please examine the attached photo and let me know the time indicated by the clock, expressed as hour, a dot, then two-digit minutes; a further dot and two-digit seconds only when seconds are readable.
9.36
